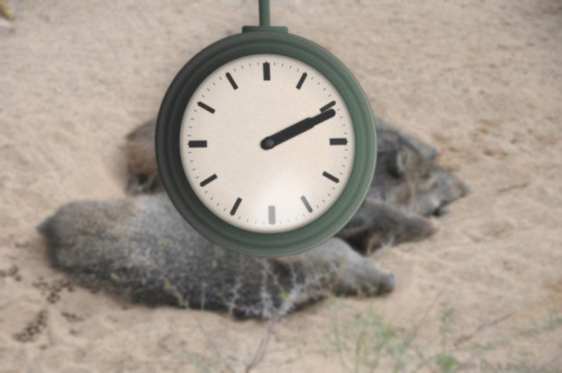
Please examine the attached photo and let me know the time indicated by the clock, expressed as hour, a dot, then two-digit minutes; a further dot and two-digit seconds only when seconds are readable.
2.11
